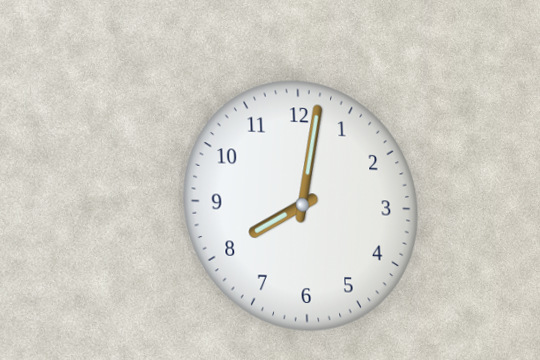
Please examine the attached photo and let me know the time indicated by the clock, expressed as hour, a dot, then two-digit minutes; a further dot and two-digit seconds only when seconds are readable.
8.02
